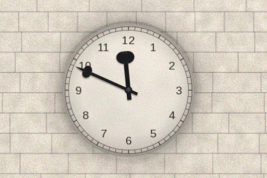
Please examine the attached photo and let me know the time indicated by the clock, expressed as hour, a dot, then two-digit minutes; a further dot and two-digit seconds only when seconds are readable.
11.49
